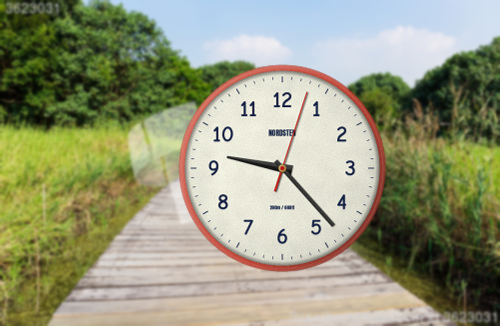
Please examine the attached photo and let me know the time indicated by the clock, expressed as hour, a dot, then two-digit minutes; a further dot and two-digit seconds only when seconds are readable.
9.23.03
